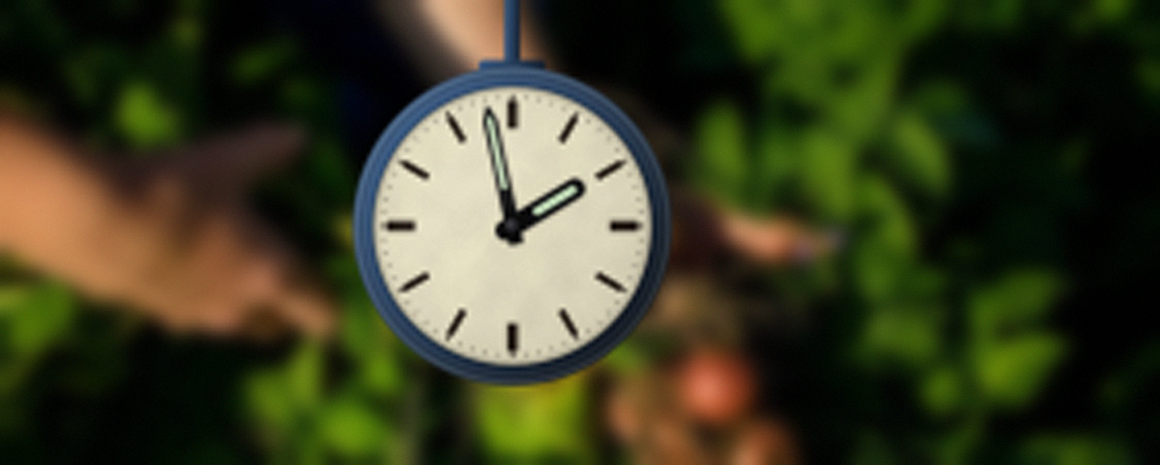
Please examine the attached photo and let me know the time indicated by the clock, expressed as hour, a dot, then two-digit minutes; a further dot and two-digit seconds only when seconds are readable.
1.58
